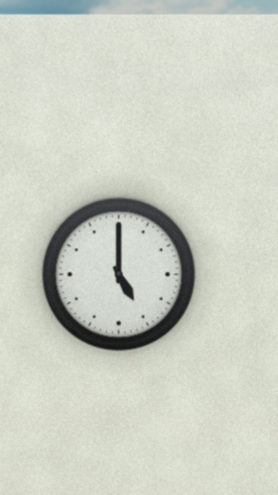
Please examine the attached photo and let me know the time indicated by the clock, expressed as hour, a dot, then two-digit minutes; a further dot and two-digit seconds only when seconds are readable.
5.00
